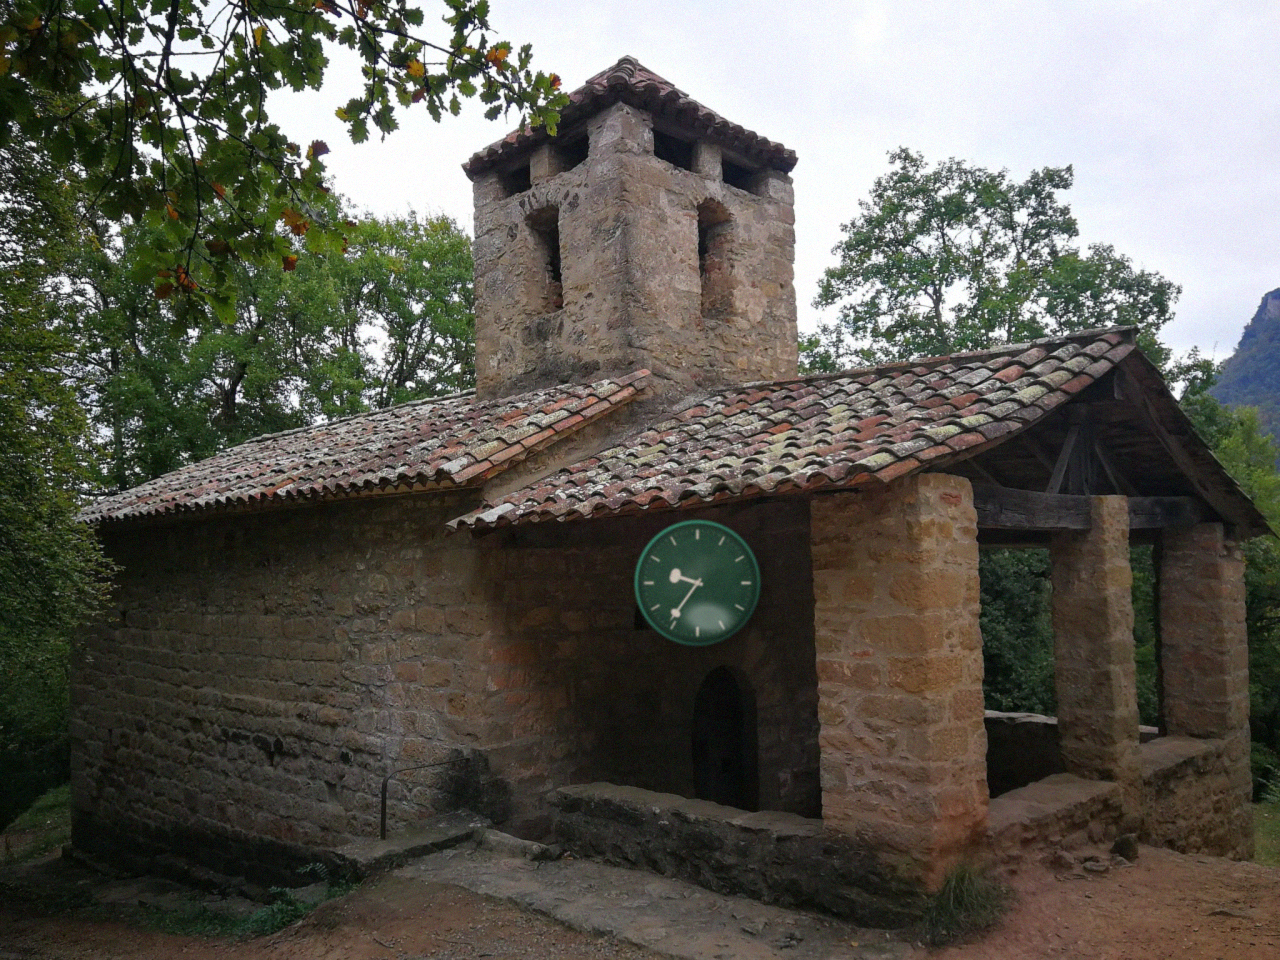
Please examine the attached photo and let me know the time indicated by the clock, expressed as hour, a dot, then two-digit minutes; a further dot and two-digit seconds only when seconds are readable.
9.36
